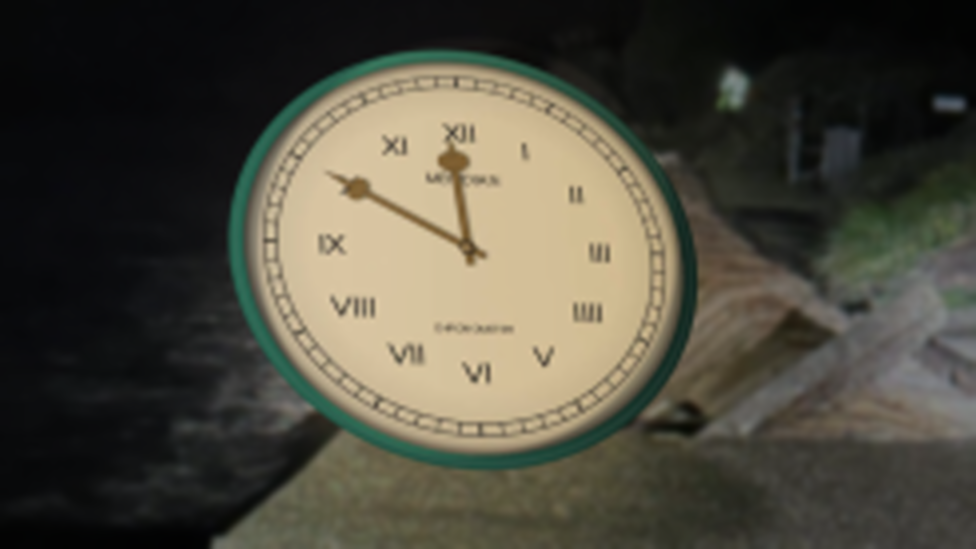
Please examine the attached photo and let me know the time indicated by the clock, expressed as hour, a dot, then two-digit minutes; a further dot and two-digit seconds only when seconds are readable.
11.50
